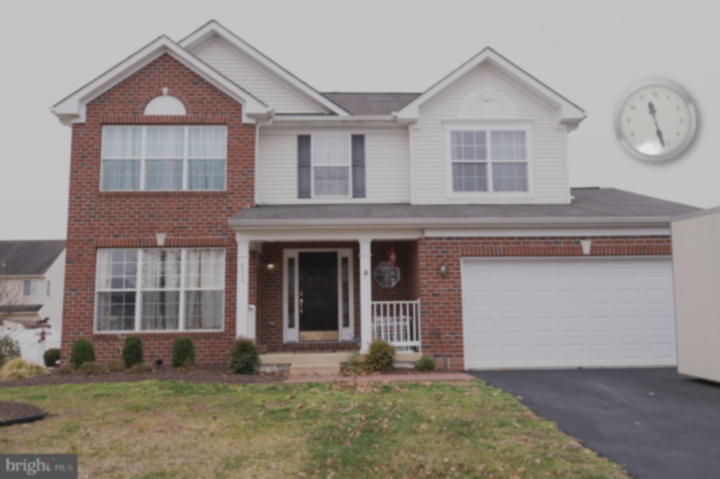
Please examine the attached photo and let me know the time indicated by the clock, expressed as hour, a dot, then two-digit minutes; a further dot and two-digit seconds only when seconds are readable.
11.27
